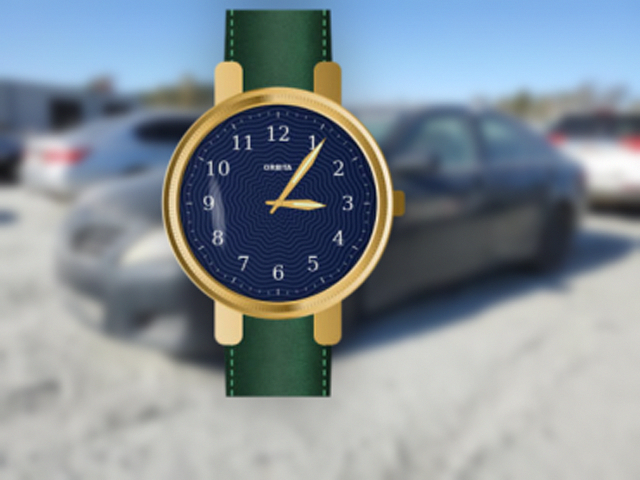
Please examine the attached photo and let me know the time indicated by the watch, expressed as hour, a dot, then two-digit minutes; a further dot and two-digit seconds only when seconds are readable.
3.06
